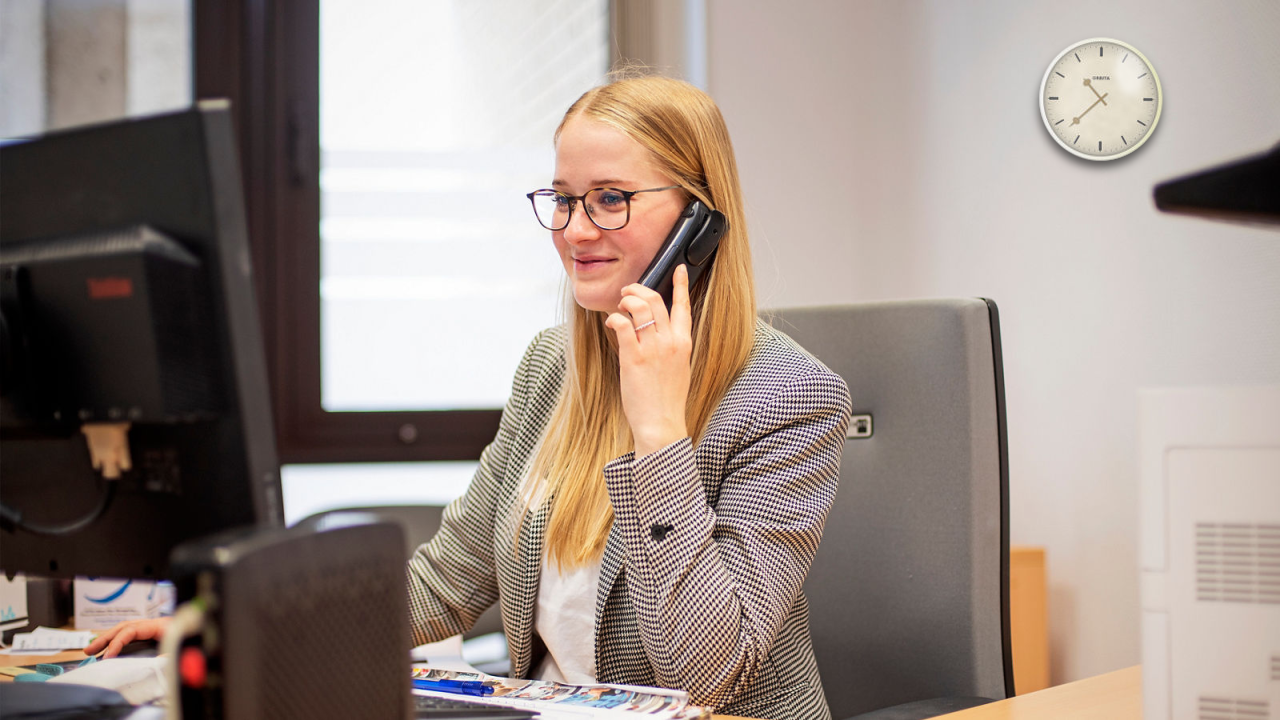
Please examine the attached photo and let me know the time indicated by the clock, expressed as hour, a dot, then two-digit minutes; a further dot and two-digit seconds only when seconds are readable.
10.38
